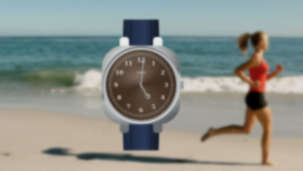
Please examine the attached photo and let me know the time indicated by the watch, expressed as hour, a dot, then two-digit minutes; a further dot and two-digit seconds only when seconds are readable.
5.01
